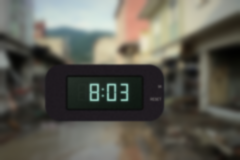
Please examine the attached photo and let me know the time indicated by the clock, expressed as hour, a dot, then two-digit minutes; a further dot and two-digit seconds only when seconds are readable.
8.03
